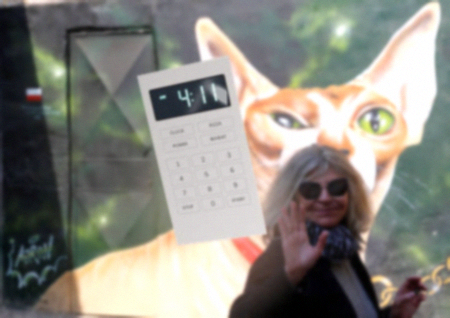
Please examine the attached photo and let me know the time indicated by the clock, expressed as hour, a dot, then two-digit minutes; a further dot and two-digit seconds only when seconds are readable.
4.11
